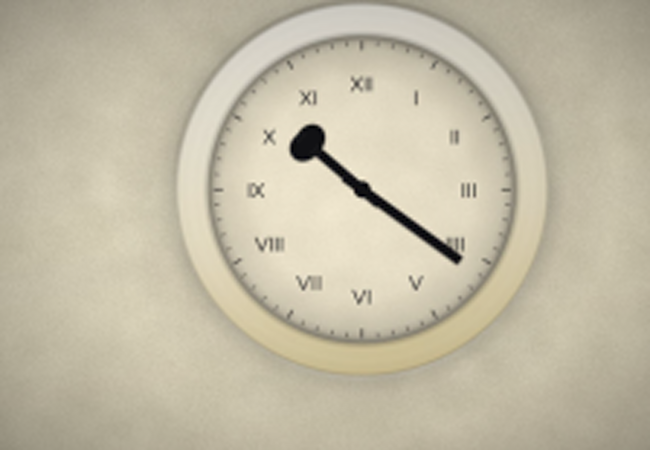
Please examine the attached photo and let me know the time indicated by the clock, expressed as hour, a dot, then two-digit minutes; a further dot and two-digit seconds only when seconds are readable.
10.21
